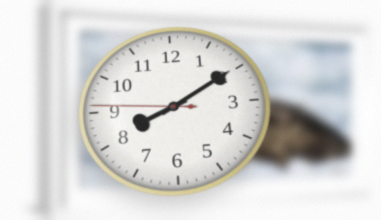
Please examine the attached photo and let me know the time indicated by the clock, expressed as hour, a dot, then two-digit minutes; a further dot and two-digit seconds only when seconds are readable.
8.09.46
